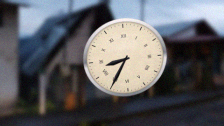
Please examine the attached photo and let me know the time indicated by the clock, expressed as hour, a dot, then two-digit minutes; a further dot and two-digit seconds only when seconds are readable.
8.35
